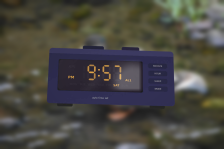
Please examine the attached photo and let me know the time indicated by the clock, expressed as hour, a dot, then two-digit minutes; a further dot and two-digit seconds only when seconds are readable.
9.57
